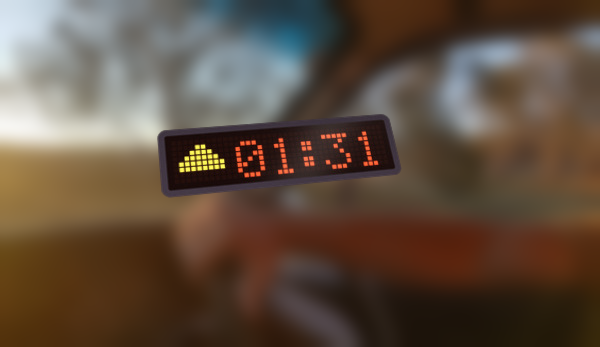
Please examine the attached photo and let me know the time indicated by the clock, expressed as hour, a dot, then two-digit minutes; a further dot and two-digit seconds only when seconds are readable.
1.31
